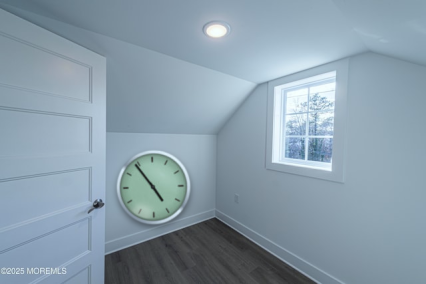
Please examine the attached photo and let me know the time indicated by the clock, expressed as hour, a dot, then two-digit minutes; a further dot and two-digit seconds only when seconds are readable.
4.54
